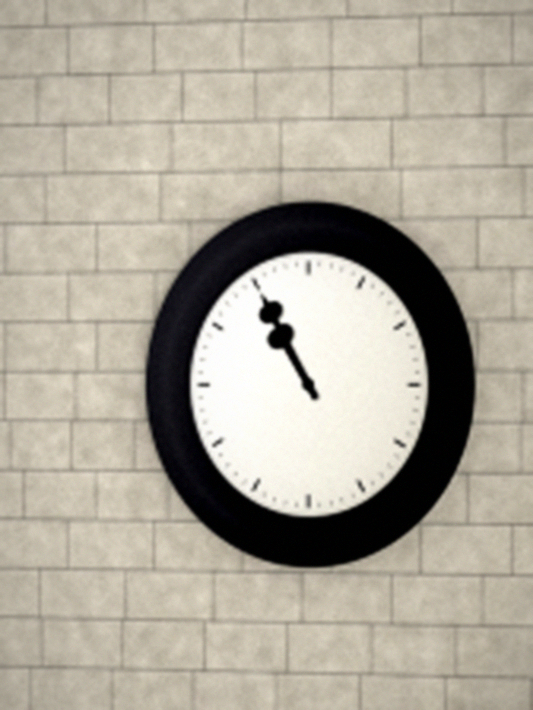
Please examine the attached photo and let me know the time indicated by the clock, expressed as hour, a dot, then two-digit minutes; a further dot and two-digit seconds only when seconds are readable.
10.55
